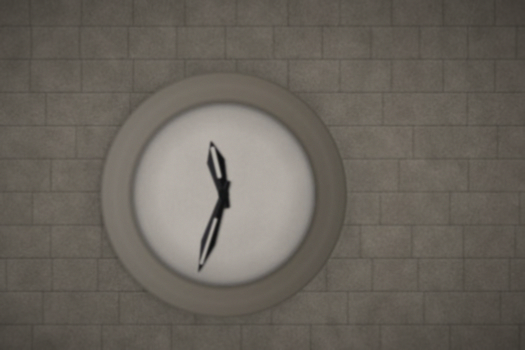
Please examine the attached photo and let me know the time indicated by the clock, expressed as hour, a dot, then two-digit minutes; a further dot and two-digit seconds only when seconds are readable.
11.33
